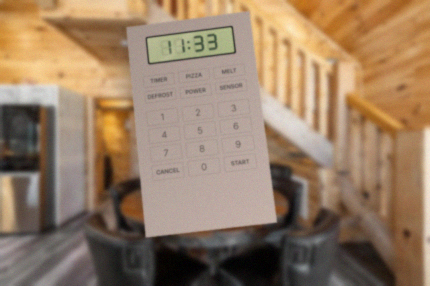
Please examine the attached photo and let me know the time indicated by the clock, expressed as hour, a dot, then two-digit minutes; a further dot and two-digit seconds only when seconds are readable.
11.33
